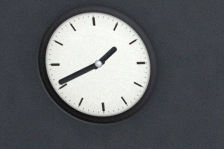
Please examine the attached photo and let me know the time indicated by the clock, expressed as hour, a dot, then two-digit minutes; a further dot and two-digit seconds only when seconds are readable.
1.41
